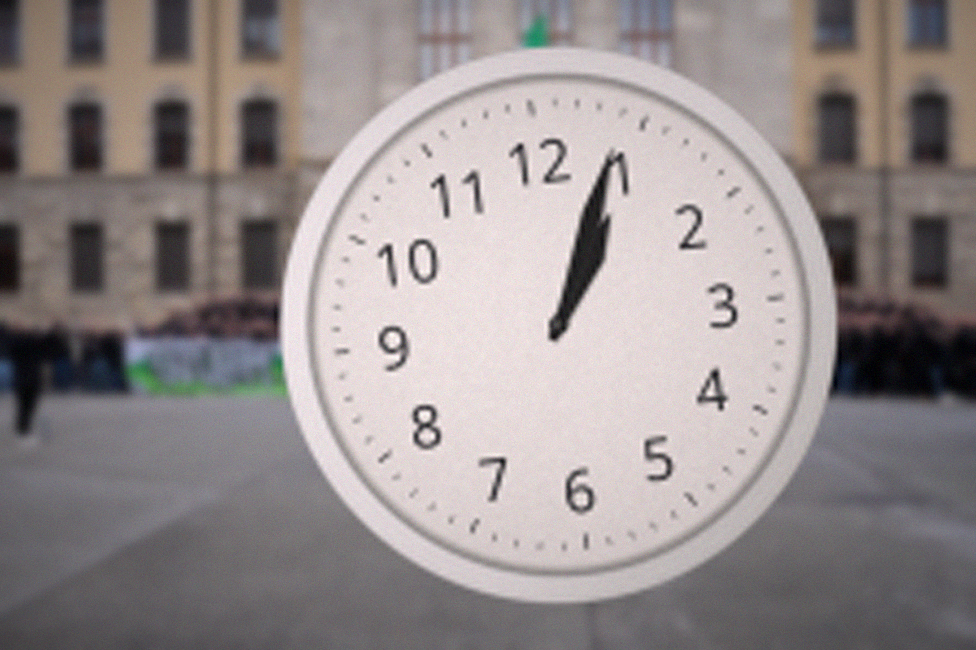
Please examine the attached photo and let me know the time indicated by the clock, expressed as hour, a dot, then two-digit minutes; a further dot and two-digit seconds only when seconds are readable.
1.04
